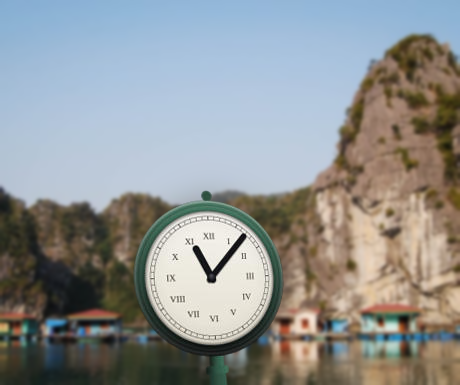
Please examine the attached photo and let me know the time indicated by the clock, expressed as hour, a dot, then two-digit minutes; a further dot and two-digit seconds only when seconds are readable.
11.07
